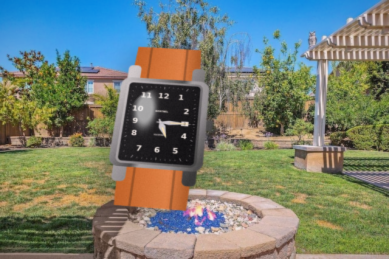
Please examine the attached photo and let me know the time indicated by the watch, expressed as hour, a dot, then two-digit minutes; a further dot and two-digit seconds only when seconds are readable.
5.15
